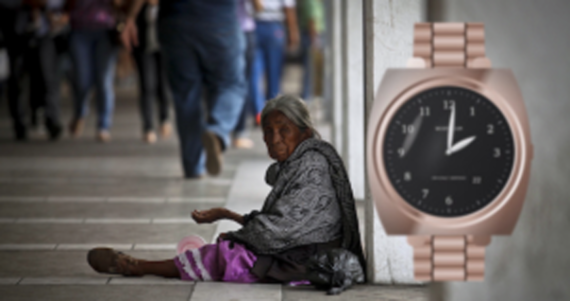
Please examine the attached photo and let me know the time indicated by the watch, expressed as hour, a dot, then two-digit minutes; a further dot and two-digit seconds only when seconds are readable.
2.01
